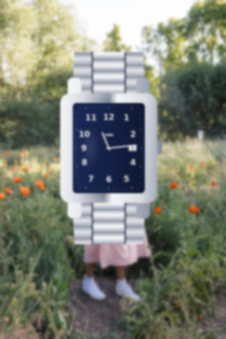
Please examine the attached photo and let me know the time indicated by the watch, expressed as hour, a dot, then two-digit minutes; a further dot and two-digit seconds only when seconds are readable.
11.14
